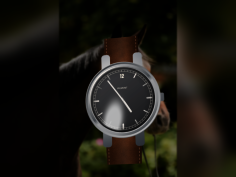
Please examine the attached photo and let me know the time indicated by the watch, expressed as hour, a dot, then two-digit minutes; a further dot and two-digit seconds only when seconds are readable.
4.54
